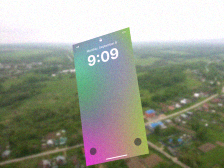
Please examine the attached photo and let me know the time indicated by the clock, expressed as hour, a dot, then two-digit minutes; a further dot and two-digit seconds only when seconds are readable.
9.09
